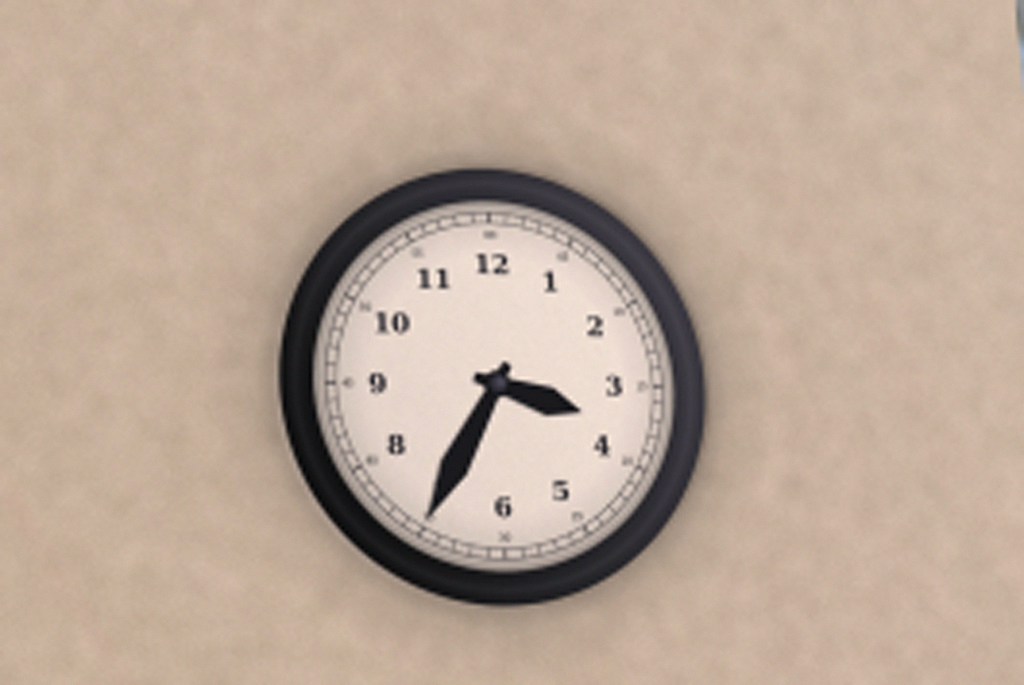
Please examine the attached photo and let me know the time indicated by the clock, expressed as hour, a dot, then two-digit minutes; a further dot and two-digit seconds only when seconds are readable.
3.35
